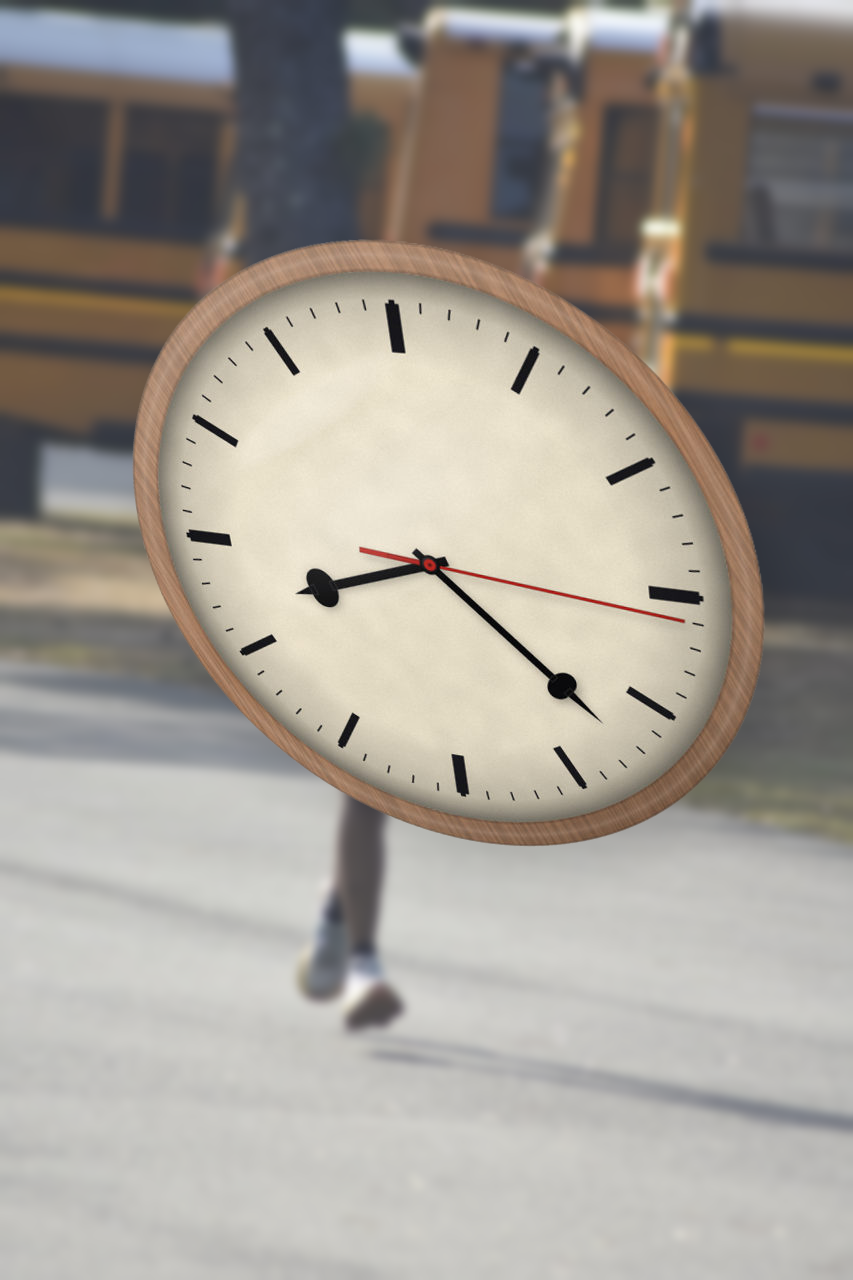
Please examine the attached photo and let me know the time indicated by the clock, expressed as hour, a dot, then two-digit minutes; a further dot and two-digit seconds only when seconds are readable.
8.22.16
